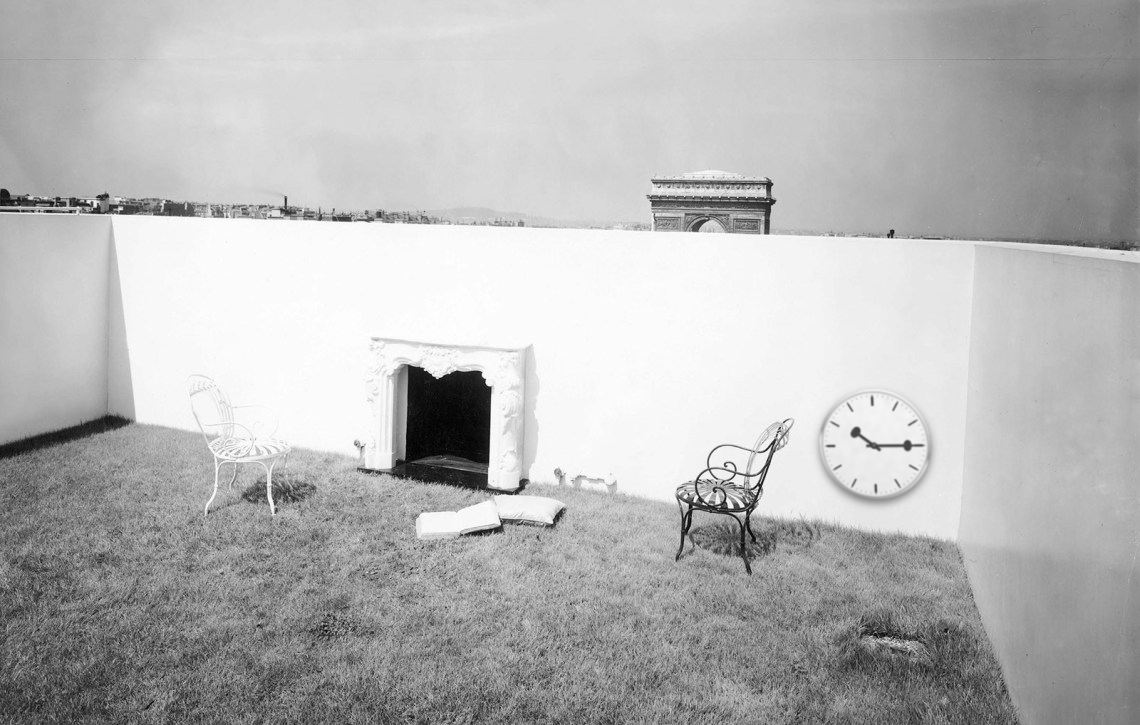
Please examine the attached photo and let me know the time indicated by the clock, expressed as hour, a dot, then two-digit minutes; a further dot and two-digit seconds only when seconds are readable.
10.15
